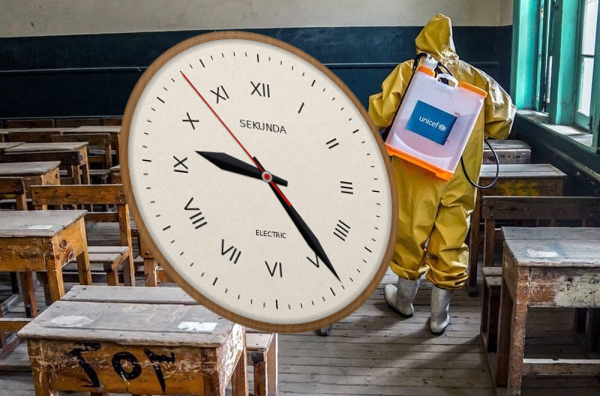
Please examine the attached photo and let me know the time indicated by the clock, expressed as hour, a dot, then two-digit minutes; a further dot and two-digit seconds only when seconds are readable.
9.23.53
